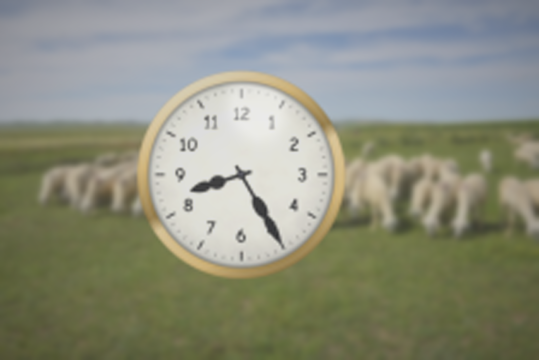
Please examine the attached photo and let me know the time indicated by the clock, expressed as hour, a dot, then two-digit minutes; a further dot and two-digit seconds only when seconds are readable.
8.25
